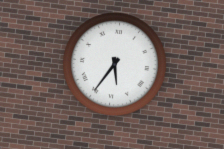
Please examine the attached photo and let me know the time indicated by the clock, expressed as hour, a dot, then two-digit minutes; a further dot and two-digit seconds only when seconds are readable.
5.35
